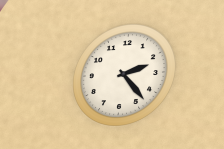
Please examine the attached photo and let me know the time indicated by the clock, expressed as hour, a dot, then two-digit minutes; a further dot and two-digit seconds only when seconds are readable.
2.23
